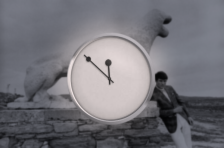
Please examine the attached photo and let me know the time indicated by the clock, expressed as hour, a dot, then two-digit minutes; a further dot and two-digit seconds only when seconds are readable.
11.52
